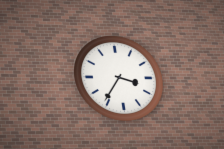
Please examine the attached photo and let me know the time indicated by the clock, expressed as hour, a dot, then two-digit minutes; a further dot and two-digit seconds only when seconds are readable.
3.36
